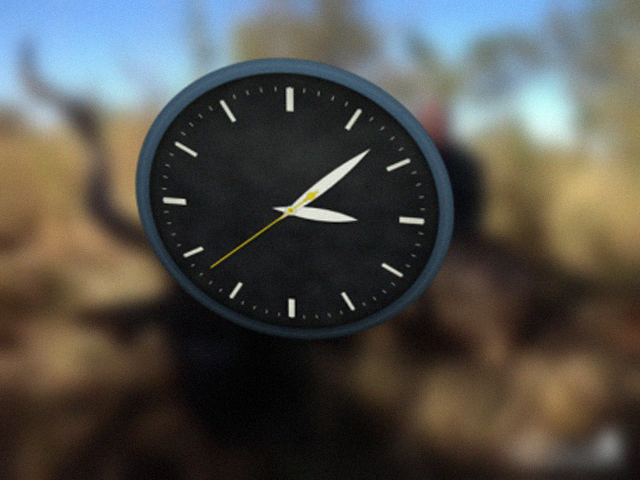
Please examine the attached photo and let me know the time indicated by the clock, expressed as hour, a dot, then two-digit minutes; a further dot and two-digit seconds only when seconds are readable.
3.07.38
